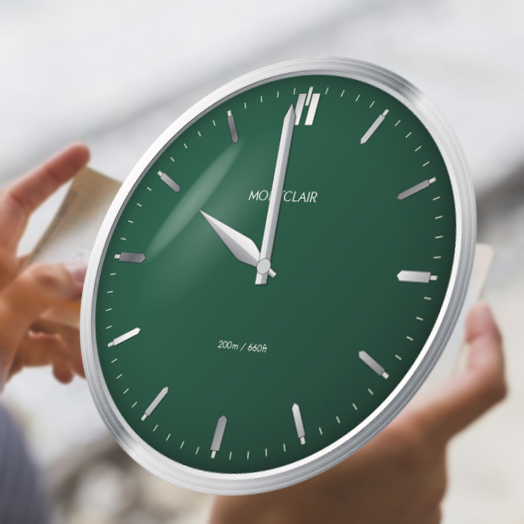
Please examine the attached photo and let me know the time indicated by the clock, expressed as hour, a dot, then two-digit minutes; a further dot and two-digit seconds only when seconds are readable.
9.59
